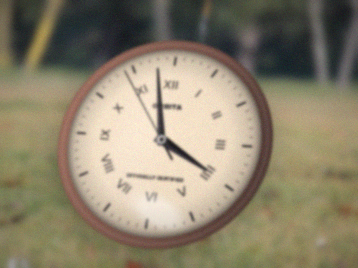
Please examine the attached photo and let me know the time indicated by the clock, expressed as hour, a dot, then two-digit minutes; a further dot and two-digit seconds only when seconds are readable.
3.57.54
